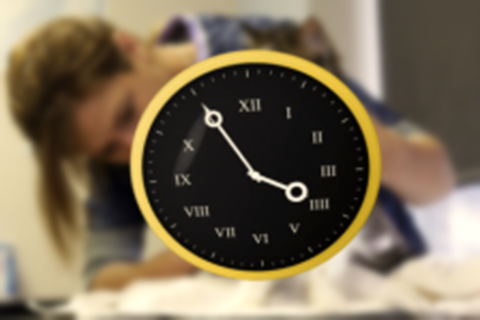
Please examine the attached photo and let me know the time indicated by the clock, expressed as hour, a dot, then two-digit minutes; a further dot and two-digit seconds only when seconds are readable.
3.55
